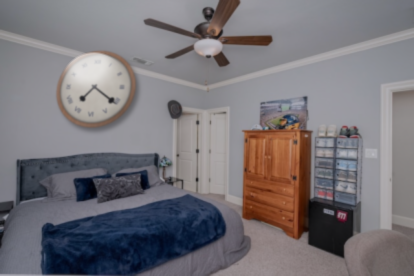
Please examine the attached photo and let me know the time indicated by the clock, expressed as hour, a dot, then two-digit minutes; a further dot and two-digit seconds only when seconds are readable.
7.21
